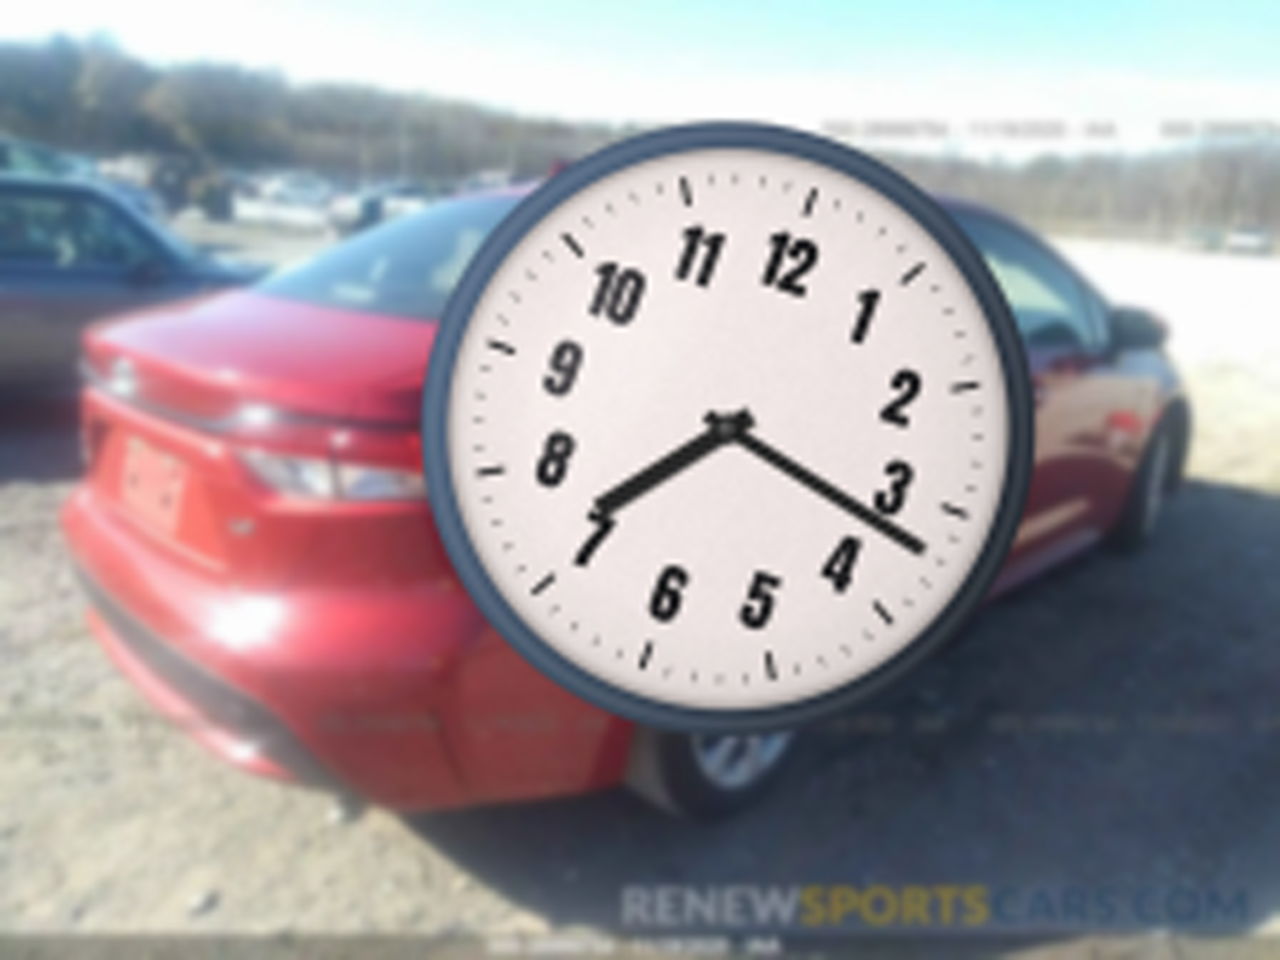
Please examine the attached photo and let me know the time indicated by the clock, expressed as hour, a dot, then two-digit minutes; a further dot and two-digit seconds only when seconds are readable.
7.17
